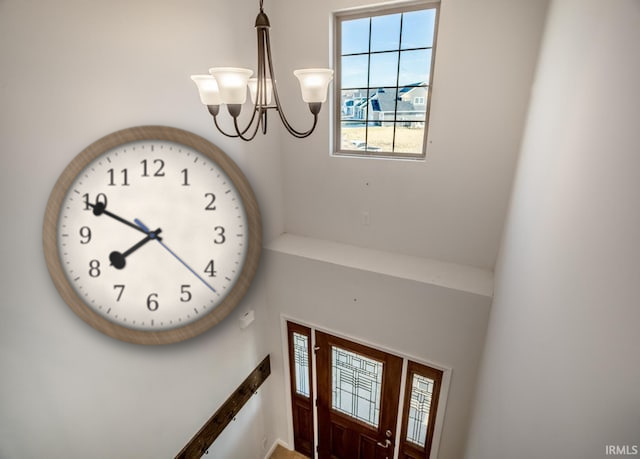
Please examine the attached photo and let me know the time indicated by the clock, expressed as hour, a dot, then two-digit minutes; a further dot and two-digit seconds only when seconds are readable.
7.49.22
